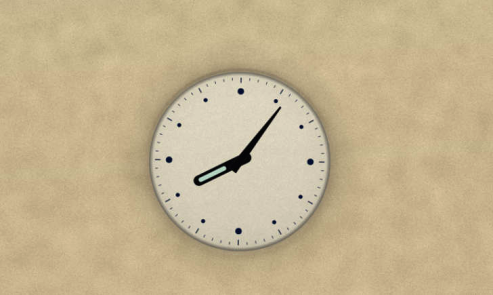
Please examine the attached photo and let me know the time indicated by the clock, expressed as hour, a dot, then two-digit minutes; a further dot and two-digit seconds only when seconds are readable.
8.06
